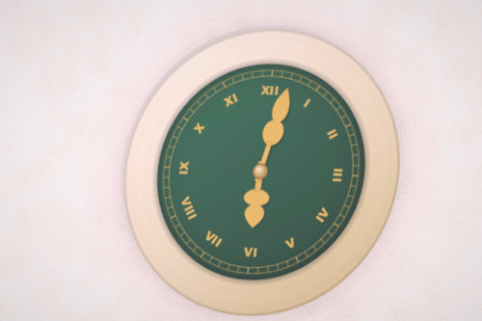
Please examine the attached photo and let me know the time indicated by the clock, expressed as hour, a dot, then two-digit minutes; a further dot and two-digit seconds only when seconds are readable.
6.02
